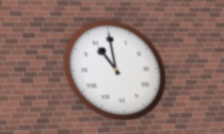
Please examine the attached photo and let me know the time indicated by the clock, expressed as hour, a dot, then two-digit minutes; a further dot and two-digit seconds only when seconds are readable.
11.00
